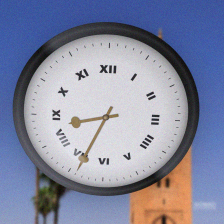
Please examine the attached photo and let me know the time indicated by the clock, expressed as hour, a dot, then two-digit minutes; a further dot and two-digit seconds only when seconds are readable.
8.34
